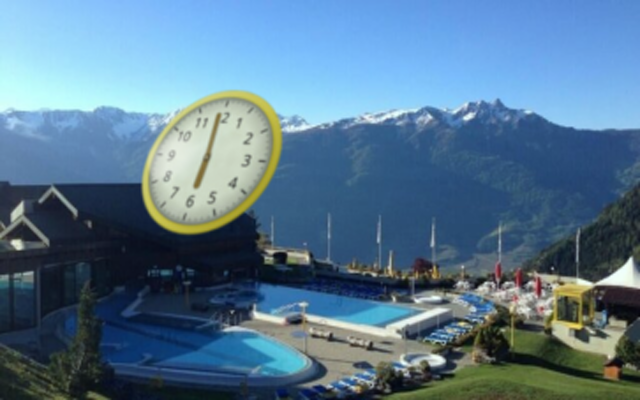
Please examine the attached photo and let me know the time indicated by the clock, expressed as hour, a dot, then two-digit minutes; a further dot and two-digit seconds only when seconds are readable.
5.59
